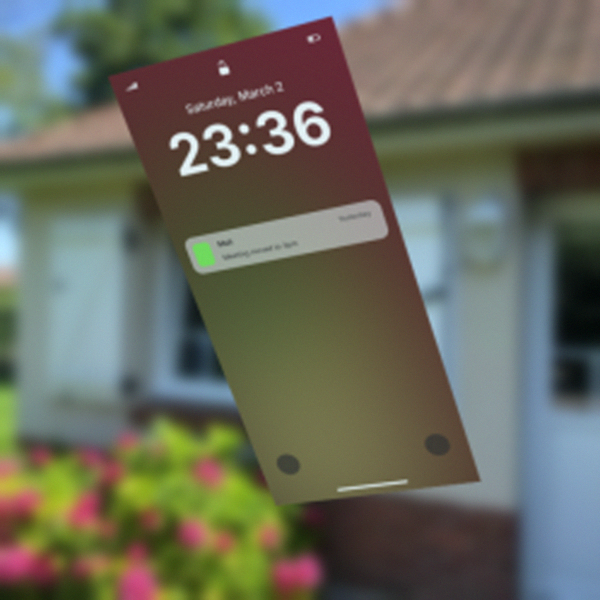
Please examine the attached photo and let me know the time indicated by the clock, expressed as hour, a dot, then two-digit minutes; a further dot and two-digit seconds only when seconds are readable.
23.36
